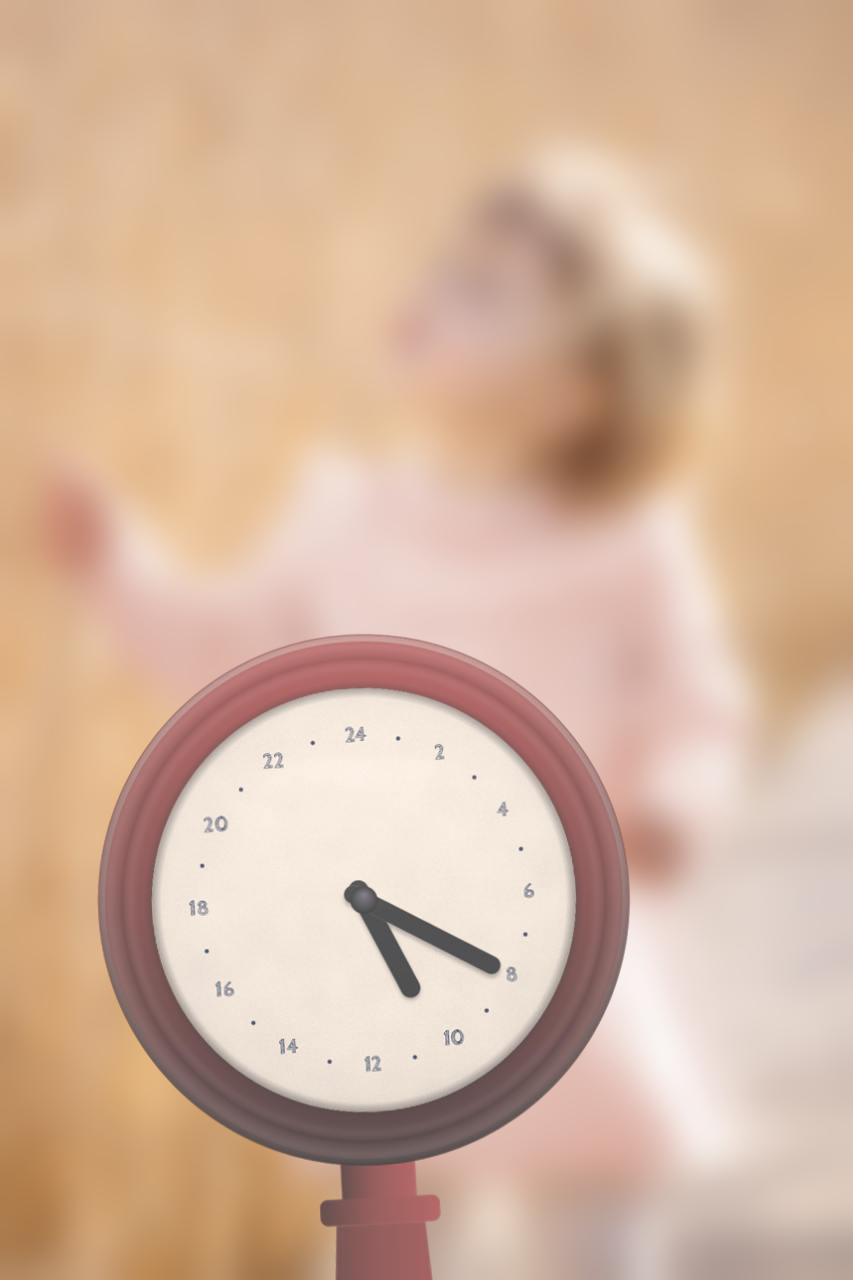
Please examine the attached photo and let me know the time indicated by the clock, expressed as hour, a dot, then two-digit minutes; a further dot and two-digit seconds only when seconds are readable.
10.20
